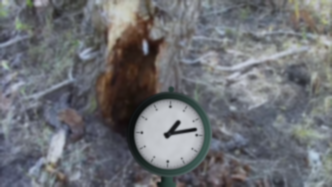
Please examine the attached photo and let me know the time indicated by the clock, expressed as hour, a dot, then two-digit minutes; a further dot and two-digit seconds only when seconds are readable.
1.13
